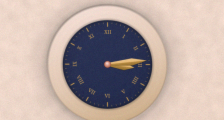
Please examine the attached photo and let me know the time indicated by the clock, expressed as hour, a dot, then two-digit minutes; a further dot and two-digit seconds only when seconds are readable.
3.14
